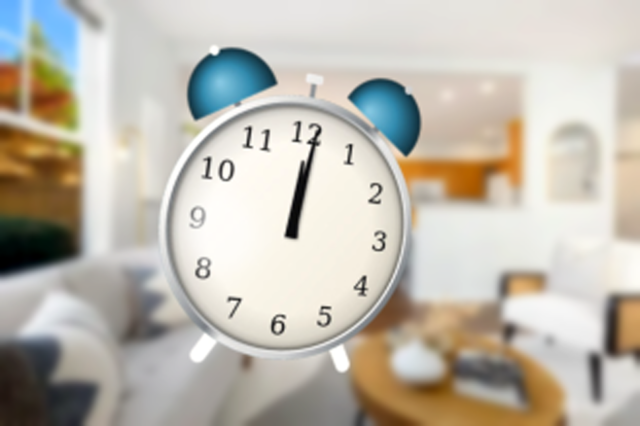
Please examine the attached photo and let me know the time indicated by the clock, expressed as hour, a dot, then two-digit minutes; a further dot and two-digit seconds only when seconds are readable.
12.01
